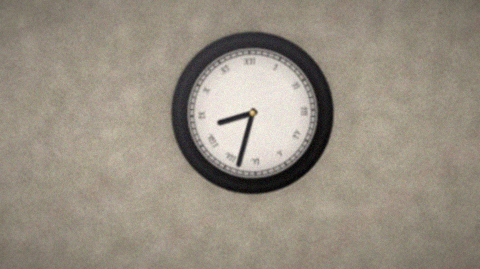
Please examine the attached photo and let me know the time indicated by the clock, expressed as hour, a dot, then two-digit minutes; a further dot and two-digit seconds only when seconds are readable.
8.33
